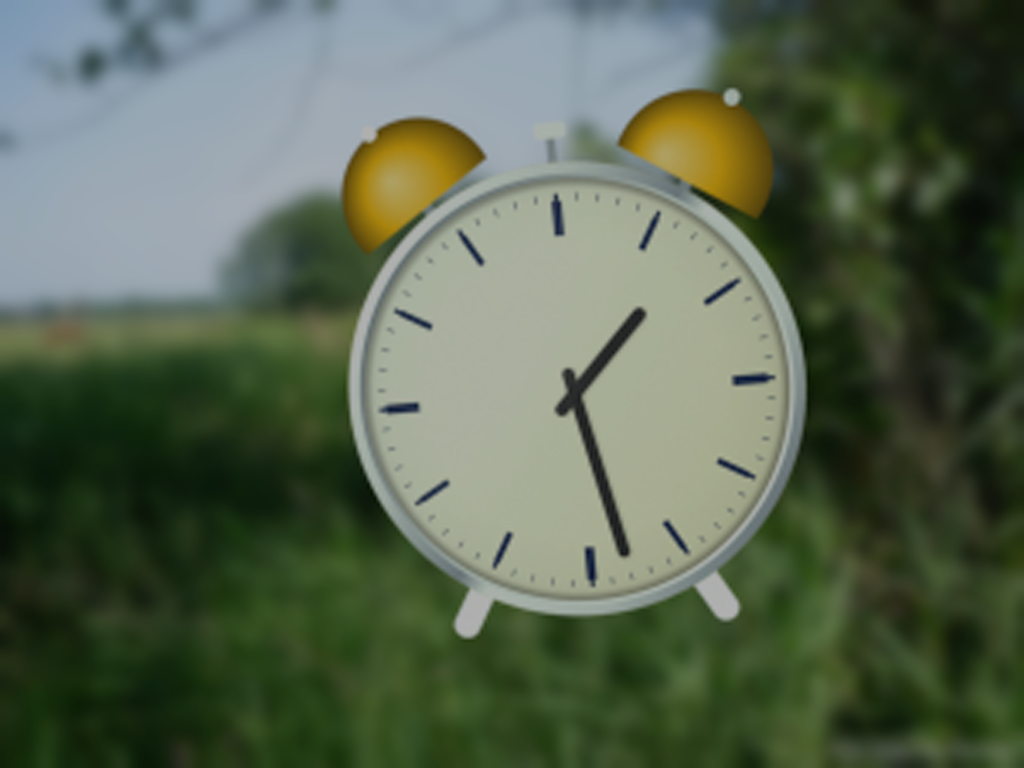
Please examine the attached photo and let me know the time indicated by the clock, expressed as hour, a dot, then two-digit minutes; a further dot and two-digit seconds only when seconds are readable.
1.28
